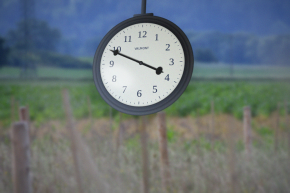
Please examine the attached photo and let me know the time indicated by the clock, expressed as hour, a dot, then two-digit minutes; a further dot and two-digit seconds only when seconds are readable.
3.49
